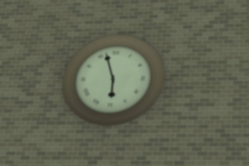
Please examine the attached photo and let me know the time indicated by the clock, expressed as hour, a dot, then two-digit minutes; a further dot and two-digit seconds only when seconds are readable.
5.57
